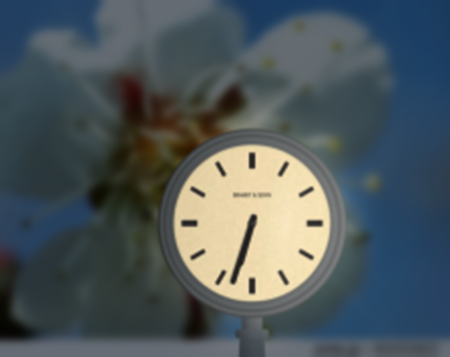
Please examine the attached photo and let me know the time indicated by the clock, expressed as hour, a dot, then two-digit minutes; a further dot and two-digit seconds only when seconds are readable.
6.33
